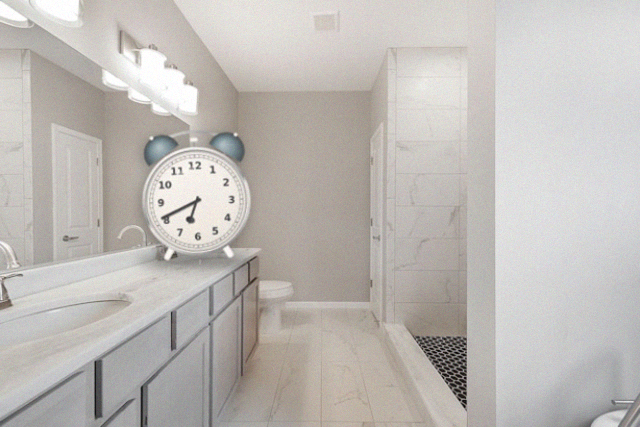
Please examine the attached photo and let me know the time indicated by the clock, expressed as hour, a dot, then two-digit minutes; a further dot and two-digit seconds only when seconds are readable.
6.41
